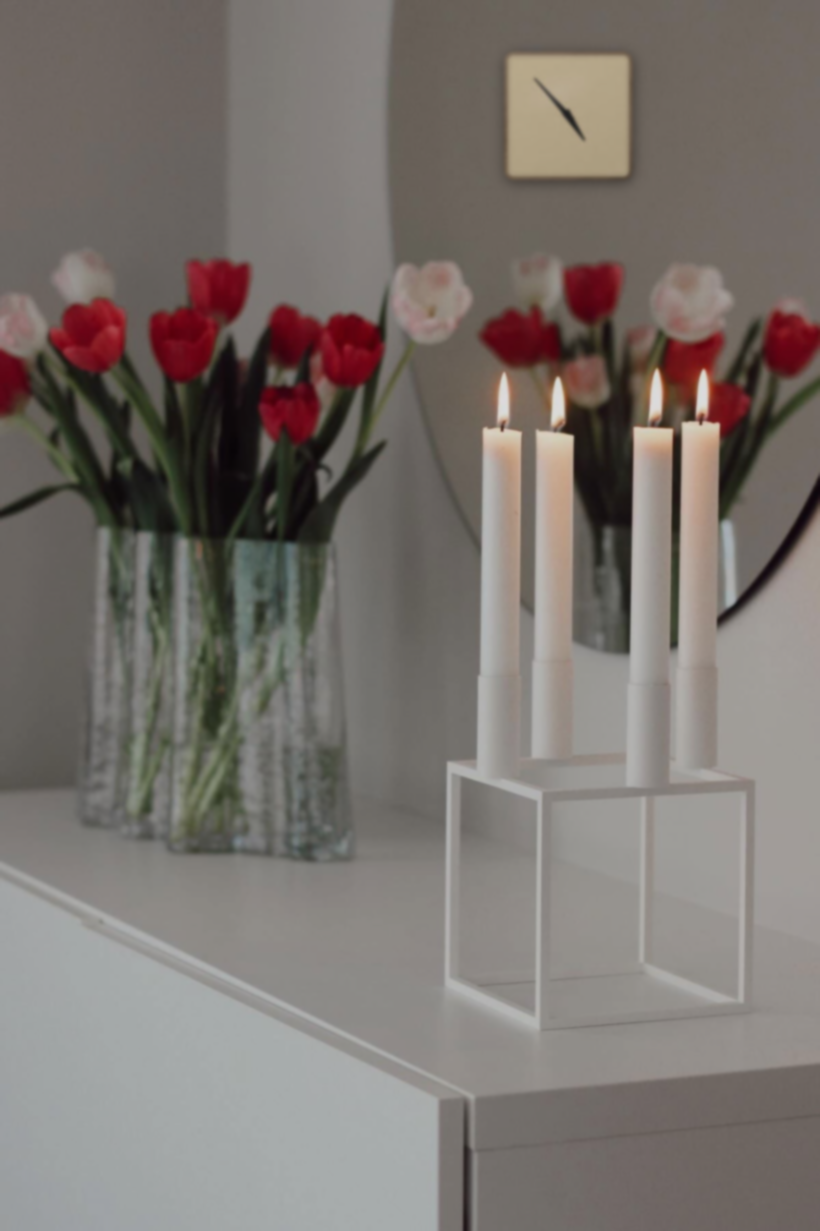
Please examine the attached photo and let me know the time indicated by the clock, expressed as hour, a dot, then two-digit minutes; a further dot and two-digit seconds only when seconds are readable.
4.53
